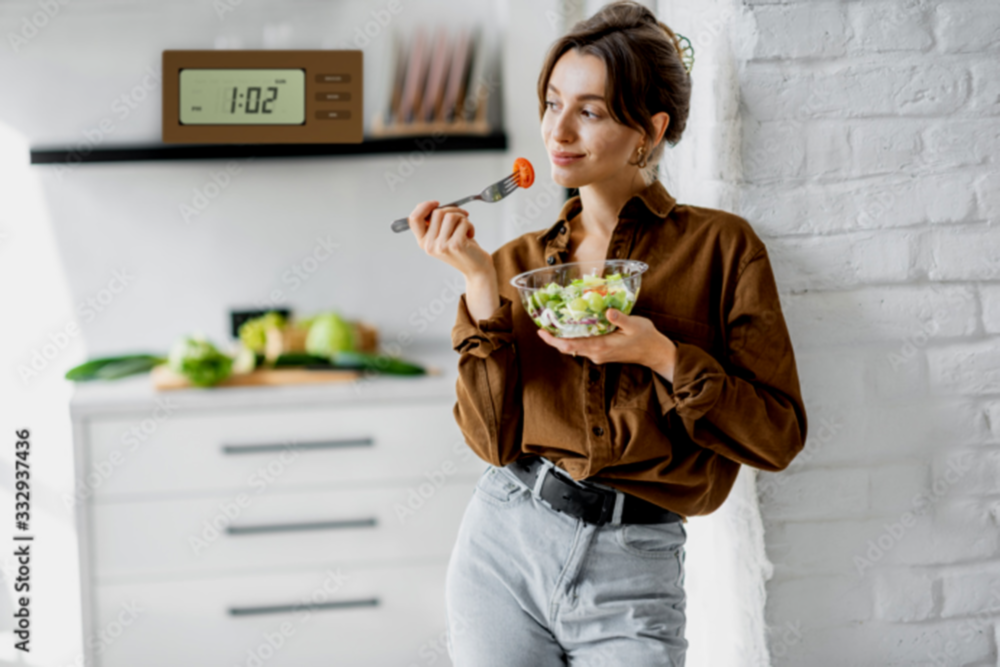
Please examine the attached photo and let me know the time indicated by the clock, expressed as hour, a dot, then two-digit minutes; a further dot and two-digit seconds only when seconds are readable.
1.02
